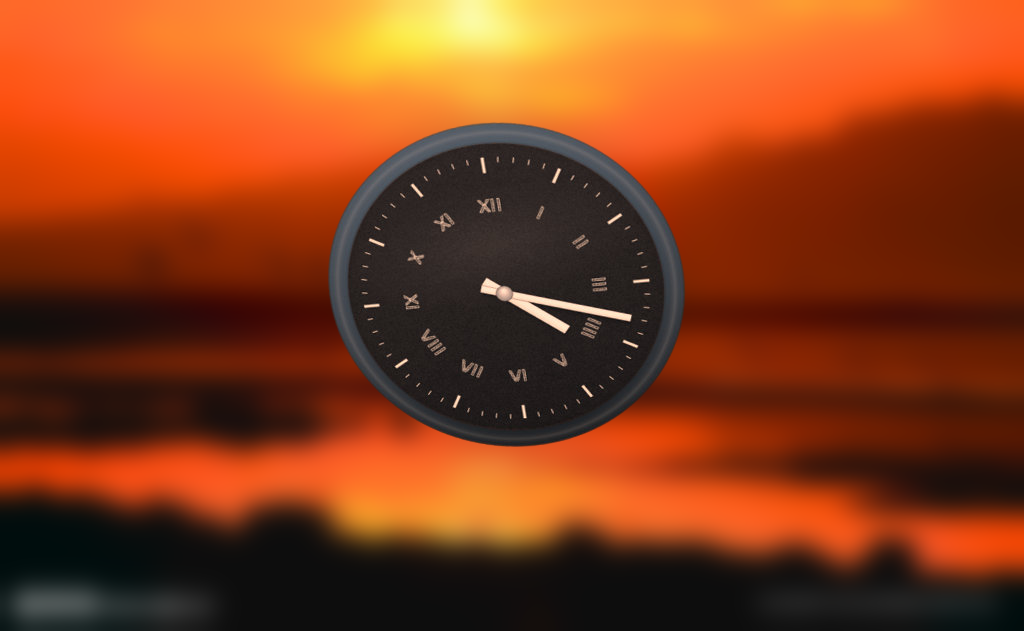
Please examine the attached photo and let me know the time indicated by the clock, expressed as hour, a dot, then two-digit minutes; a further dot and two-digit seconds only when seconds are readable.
4.18
